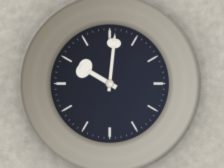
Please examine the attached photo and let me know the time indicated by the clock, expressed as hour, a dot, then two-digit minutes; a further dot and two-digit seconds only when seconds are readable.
10.01
